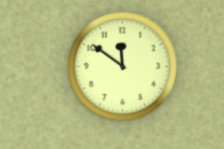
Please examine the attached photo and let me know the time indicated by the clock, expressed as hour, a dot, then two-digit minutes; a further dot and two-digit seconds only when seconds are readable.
11.51
